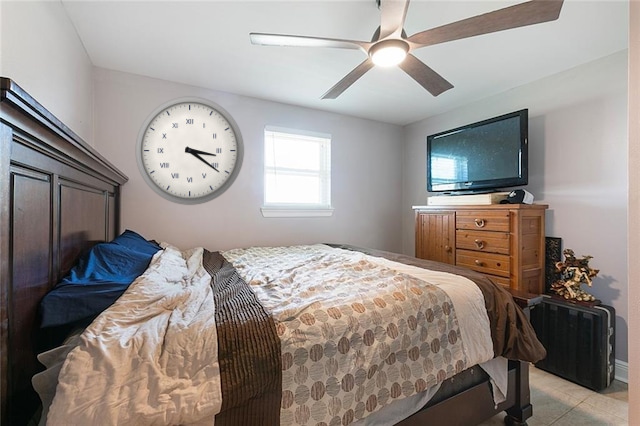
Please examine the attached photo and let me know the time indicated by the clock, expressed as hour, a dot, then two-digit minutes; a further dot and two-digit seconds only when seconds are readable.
3.21
